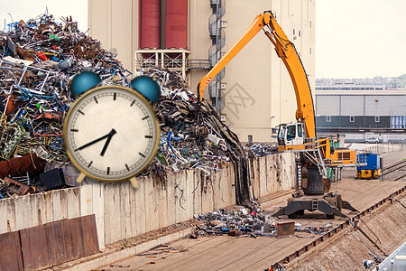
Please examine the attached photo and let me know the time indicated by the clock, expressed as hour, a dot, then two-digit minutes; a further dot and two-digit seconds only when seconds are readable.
6.40
